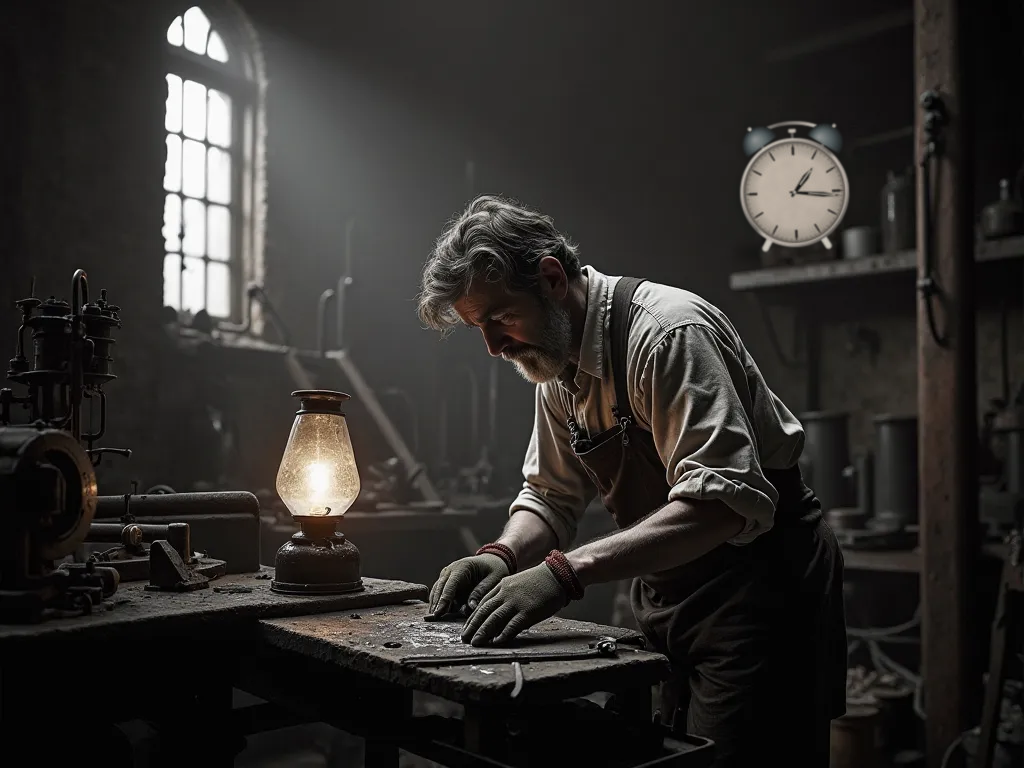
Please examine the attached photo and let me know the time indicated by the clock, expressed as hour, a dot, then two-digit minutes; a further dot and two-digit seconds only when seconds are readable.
1.16
